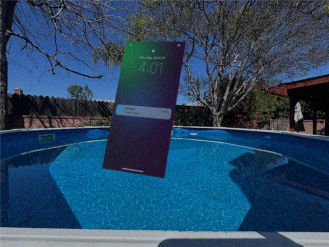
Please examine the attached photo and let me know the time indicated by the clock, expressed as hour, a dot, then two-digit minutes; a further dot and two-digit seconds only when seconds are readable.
4.01
